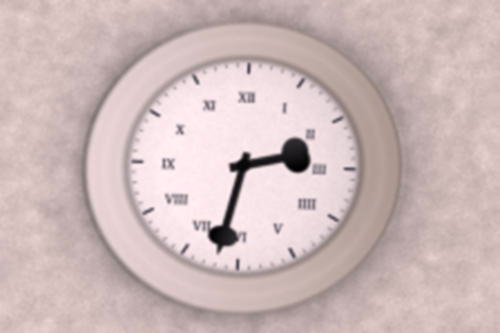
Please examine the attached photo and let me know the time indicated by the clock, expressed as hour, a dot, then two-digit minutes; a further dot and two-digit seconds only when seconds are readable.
2.32
